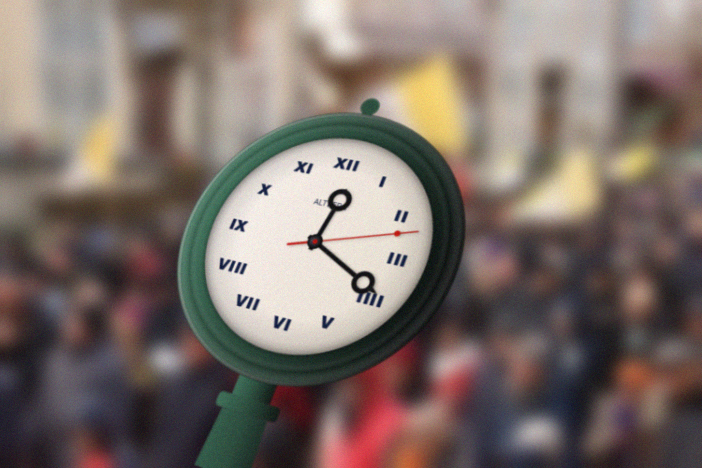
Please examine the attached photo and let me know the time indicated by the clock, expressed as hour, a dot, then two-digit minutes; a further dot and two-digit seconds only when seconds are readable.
12.19.12
